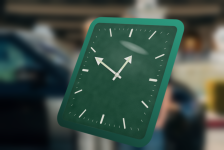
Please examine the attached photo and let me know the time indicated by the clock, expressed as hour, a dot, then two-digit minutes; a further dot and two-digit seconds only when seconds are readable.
12.49
